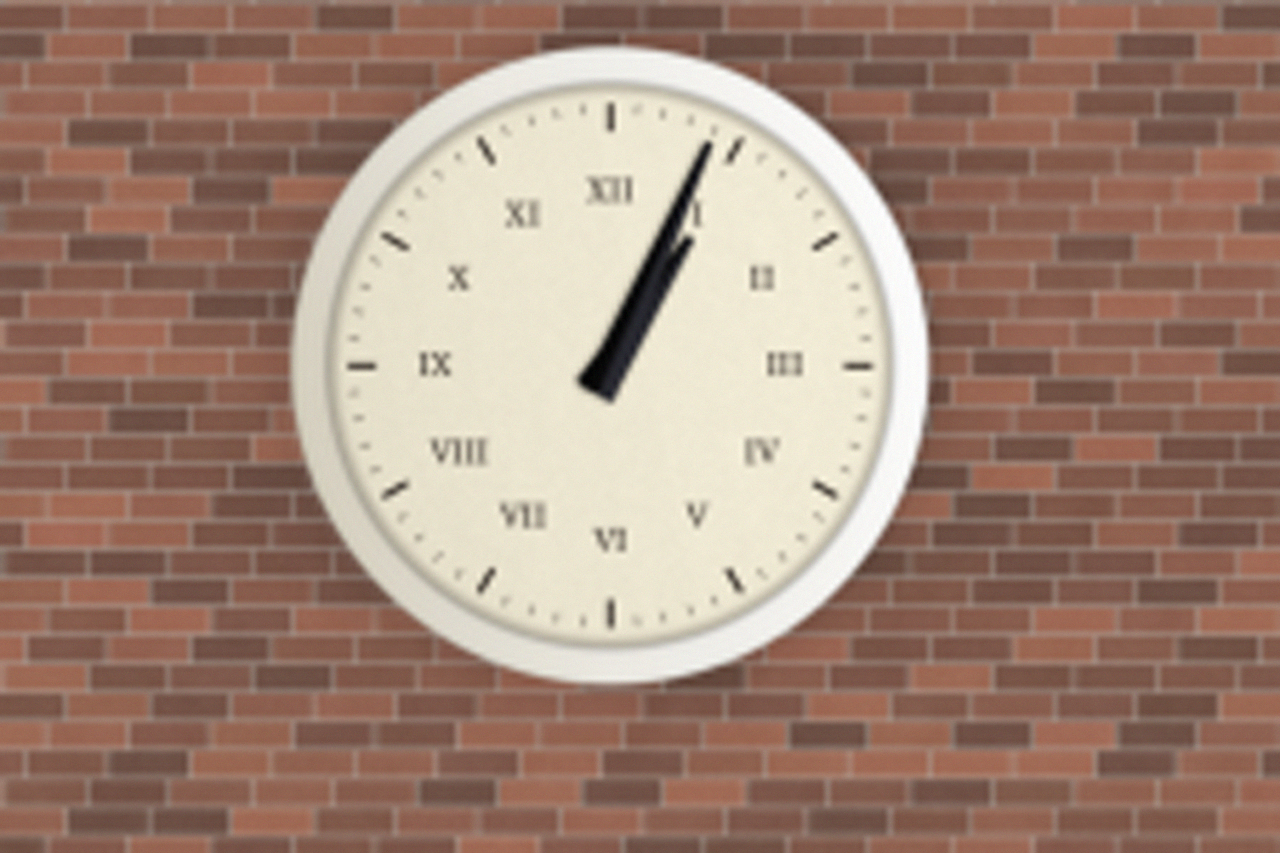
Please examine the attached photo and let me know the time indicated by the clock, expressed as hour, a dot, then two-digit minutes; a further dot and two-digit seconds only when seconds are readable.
1.04
